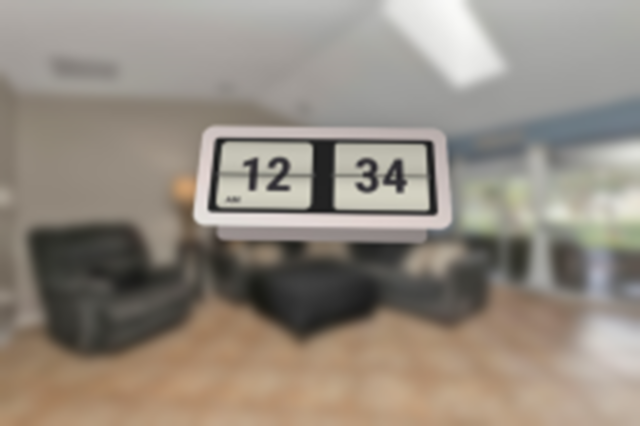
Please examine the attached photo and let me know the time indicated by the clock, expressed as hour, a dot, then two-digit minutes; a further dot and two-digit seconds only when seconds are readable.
12.34
